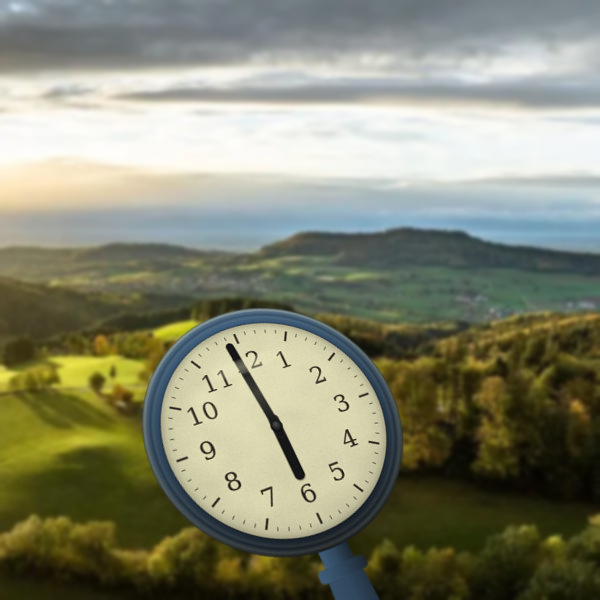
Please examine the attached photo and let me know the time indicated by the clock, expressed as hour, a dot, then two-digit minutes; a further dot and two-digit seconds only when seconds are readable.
5.59
